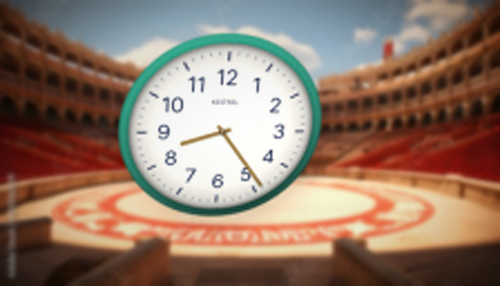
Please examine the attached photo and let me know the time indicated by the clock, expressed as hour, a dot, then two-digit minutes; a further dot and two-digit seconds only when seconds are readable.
8.24
